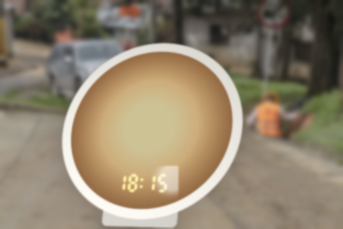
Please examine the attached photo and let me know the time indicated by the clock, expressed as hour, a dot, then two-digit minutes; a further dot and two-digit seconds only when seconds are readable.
18.15
